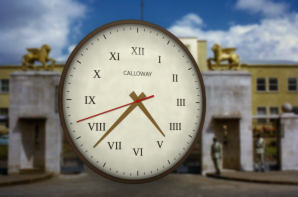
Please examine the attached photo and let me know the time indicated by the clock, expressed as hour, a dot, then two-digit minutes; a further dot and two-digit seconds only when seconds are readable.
4.37.42
